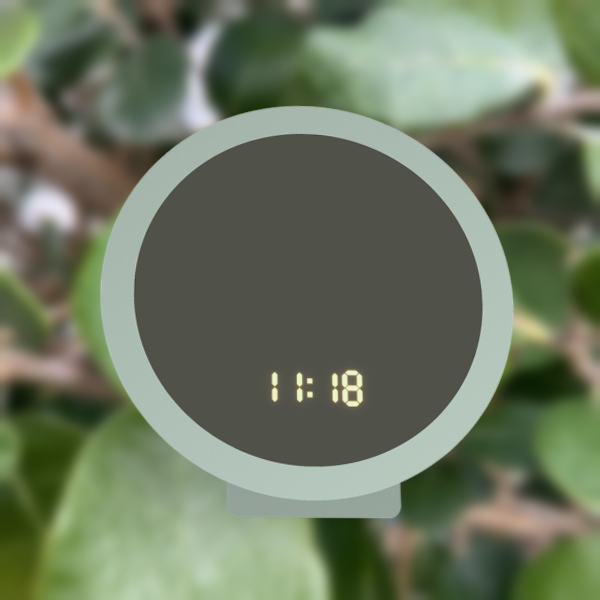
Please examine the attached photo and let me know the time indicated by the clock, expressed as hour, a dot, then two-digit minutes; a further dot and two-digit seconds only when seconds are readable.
11.18
